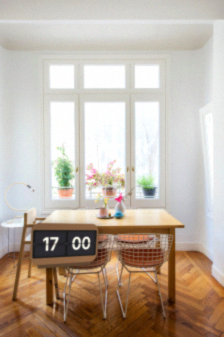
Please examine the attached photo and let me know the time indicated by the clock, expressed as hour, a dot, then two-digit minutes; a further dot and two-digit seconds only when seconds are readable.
17.00
